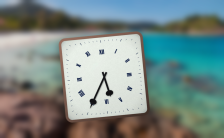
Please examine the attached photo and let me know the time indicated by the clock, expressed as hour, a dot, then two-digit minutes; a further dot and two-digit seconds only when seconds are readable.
5.35
